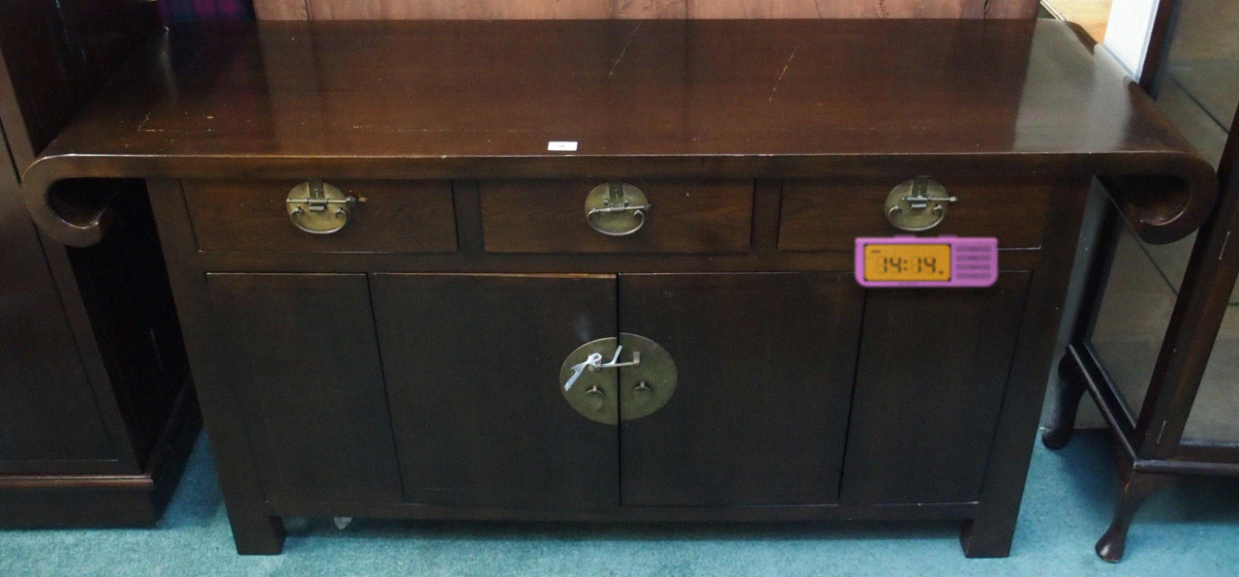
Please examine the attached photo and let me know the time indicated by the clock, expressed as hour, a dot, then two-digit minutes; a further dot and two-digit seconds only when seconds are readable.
14.14
